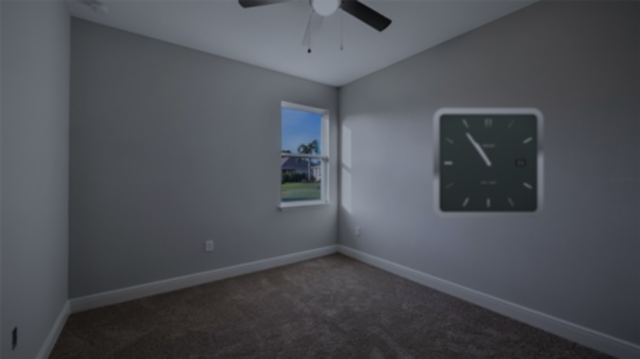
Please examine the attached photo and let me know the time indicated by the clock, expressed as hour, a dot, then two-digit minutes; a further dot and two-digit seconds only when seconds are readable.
10.54
